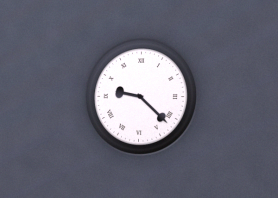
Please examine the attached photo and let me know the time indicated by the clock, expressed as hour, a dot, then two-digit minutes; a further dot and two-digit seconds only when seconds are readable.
9.22
